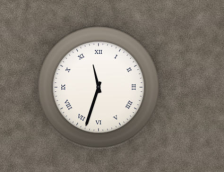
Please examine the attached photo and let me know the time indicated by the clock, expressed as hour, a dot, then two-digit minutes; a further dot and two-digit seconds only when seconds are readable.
11.33
